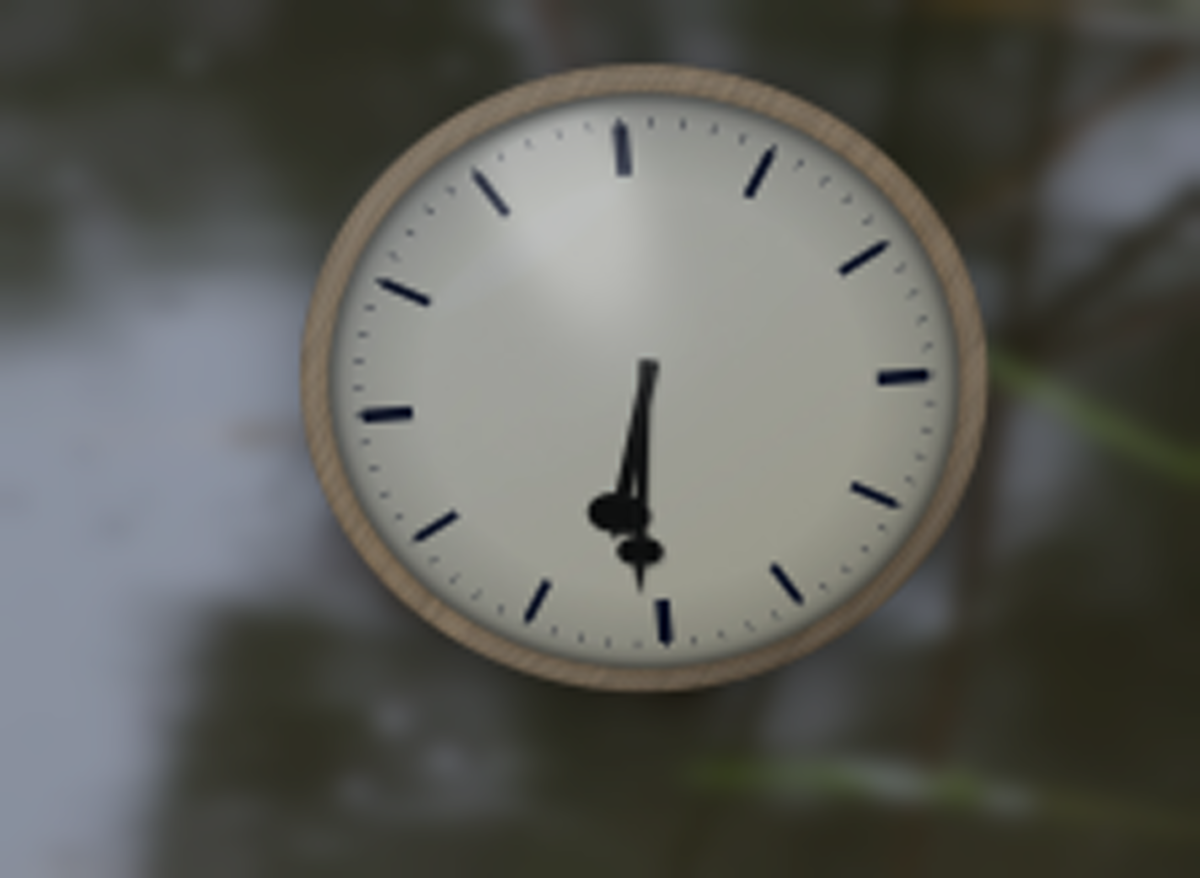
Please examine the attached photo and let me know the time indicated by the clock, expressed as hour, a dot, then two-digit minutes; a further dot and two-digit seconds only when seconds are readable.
6.31
